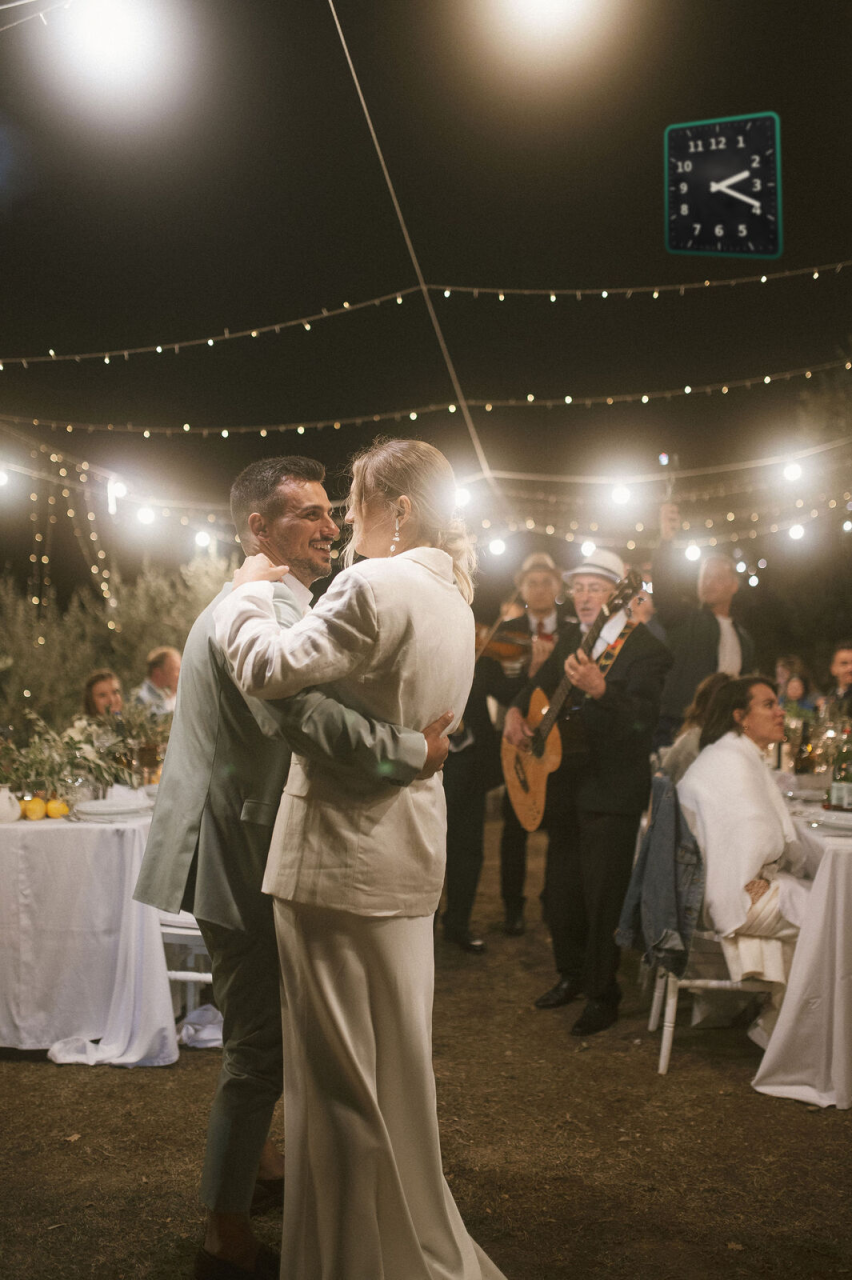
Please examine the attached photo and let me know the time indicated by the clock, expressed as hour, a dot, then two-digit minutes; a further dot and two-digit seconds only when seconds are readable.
2.19
